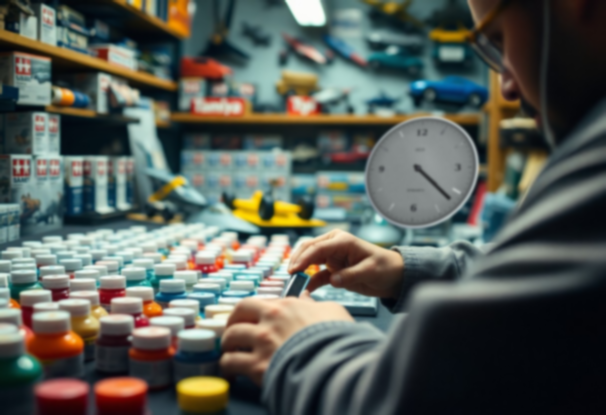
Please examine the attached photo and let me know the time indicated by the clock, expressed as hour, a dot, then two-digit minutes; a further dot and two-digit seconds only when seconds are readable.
4.22
